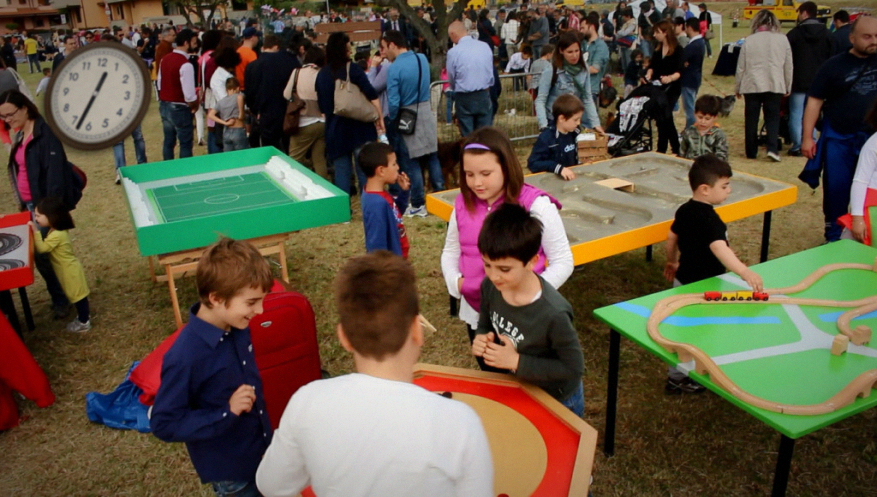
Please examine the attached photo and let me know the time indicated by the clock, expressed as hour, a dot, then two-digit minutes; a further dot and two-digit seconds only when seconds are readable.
12.33
